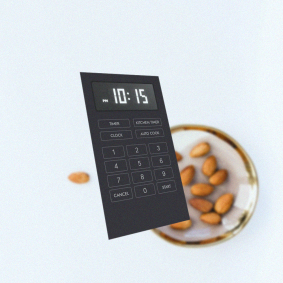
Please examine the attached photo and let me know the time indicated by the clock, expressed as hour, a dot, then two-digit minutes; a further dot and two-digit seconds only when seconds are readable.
10.15
